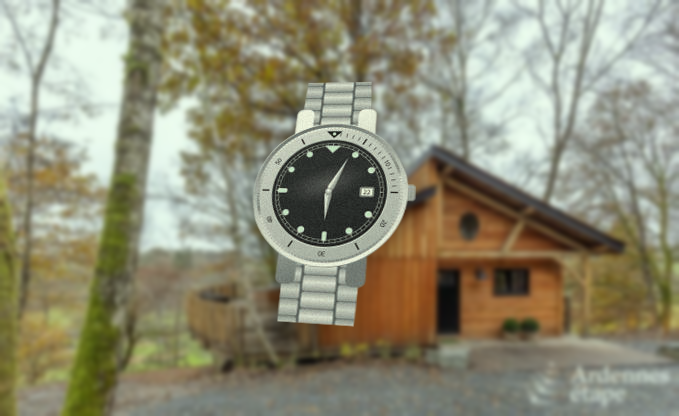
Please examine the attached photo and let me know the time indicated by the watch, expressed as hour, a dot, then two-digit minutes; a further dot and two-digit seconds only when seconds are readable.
6.04
